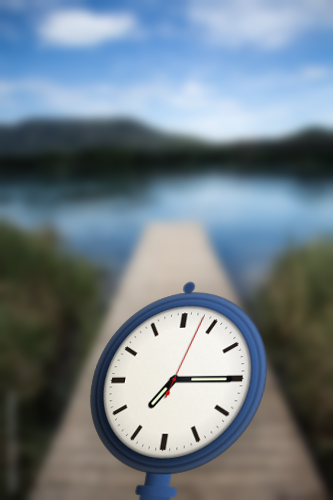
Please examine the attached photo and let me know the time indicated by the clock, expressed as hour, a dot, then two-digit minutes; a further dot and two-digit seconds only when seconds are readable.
7.15.03
